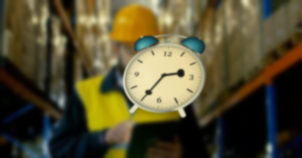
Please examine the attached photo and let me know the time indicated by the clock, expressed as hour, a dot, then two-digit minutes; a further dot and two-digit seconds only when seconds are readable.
2.35
